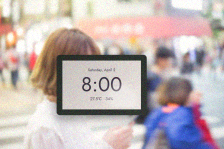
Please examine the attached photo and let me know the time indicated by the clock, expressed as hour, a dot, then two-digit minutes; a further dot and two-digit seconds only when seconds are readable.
8.00
